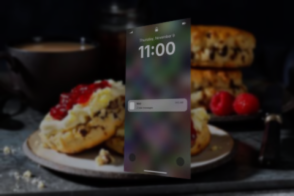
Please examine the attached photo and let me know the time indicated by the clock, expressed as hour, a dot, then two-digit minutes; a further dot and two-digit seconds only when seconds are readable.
11.00
